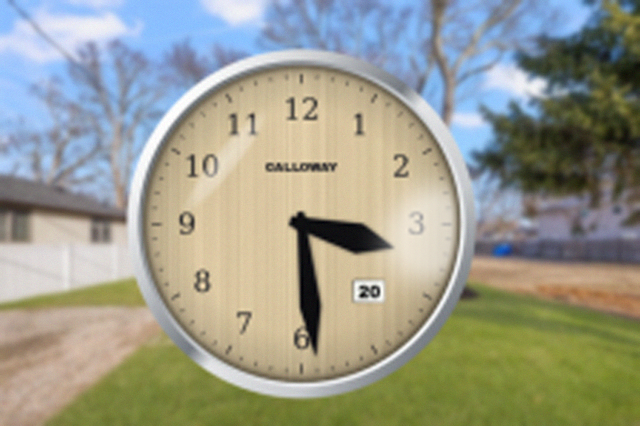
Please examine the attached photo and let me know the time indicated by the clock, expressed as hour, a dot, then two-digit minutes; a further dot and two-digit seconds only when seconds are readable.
3.29
